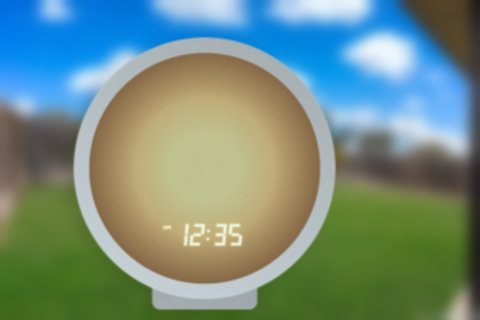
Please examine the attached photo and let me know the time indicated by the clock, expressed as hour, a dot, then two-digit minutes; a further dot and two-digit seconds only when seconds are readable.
12.35
